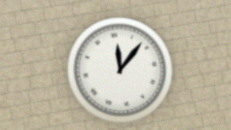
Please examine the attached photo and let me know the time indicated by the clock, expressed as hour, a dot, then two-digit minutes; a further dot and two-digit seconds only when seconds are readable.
12.08
